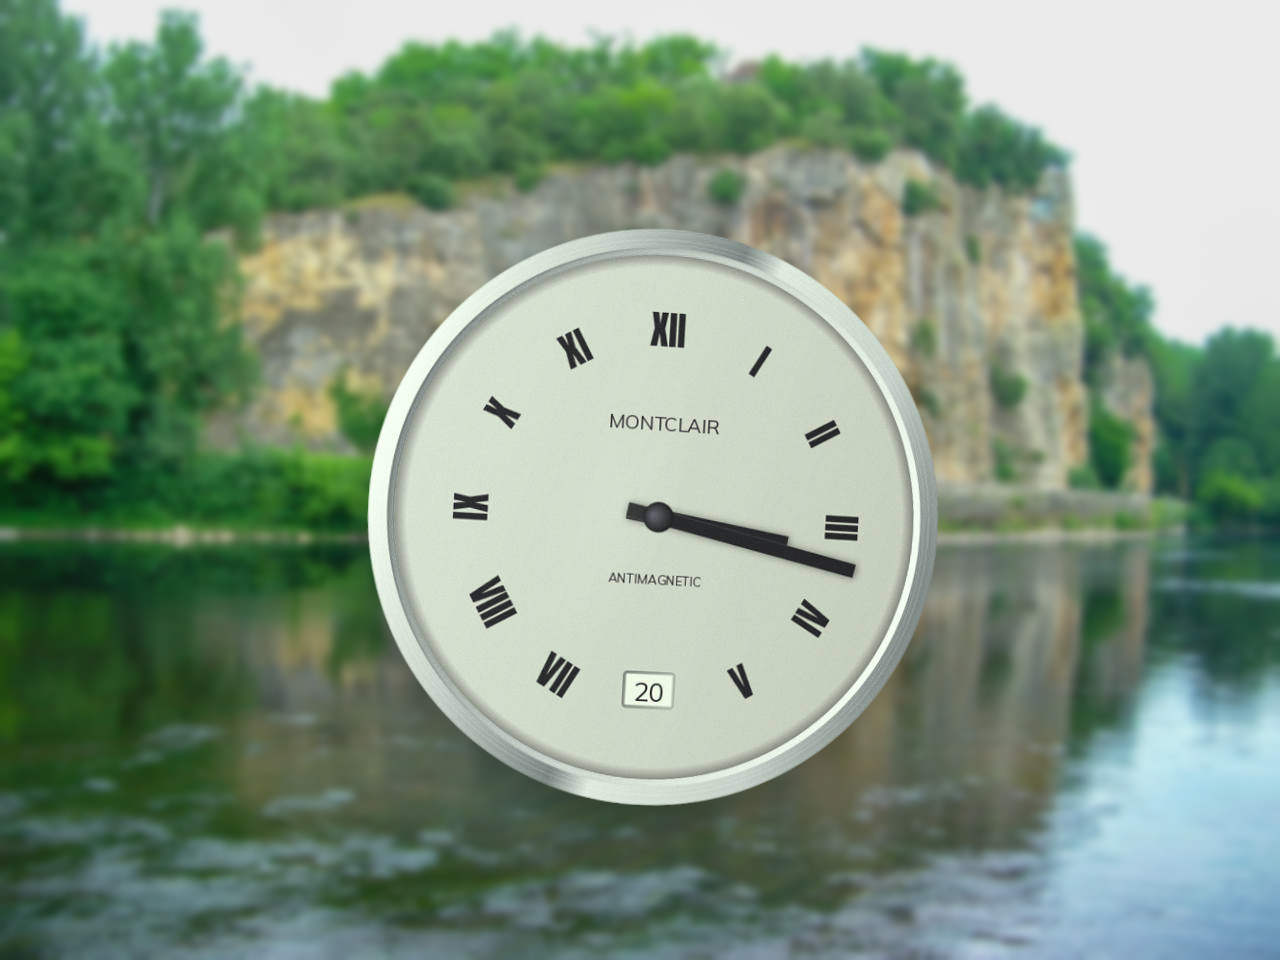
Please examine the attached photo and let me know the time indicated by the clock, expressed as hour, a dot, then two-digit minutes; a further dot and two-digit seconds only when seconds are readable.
3.17
